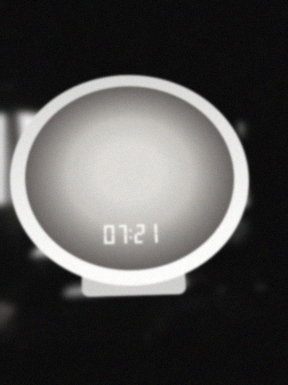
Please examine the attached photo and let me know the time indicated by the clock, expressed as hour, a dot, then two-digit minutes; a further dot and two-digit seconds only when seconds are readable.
7.21
